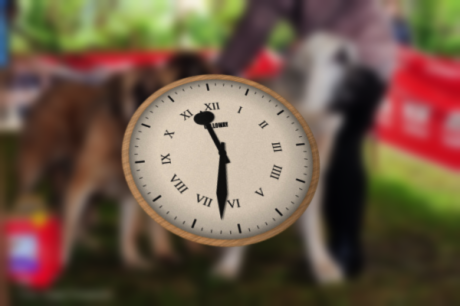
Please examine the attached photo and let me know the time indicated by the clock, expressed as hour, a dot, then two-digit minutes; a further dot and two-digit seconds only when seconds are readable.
11.32
